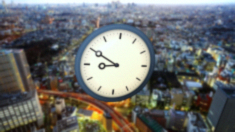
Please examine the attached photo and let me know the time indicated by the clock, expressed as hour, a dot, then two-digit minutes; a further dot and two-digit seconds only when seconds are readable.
8.50
